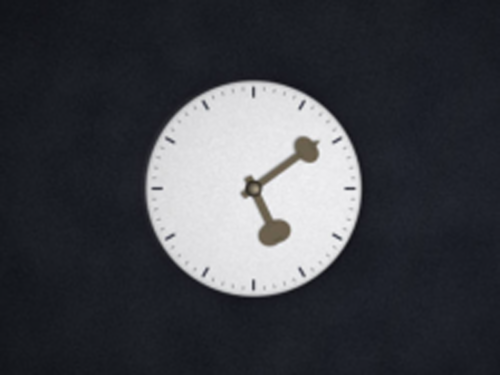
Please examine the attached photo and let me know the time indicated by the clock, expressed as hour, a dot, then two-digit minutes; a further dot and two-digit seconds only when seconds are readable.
5.09
